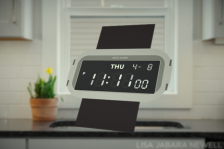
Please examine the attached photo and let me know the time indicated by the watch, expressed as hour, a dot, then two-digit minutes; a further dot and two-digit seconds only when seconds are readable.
11.11.00
